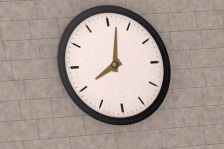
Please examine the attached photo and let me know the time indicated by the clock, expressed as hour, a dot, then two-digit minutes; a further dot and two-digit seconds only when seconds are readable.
8.02
